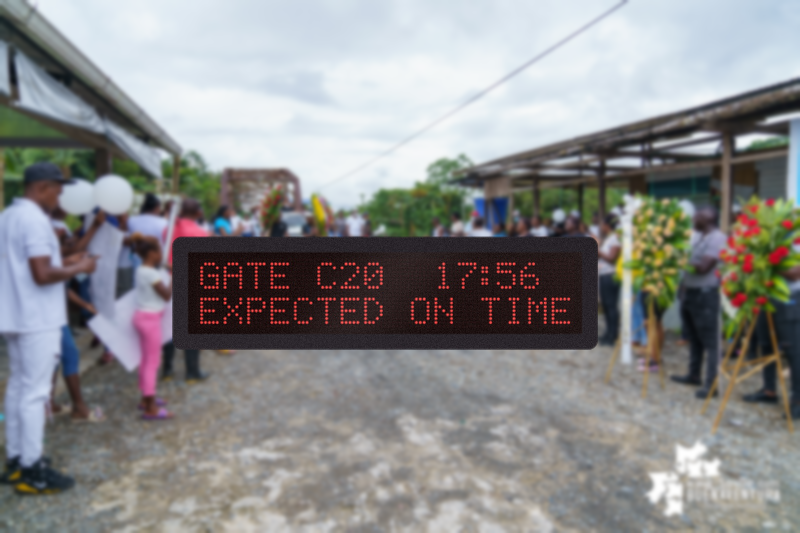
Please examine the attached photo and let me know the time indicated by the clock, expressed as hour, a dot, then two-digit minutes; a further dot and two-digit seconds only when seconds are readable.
17.56
